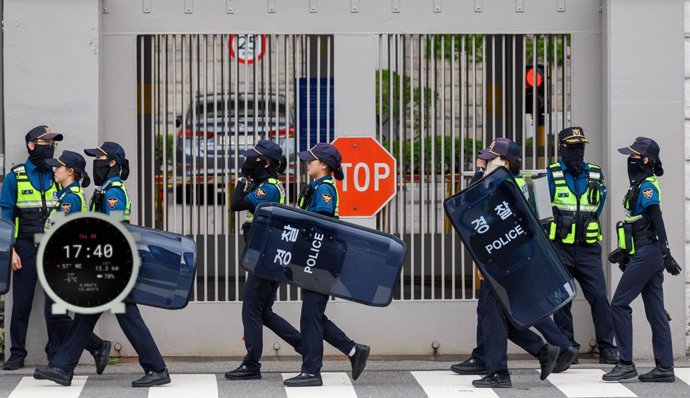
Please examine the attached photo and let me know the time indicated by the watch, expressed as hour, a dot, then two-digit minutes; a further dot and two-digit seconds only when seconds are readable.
17.40
